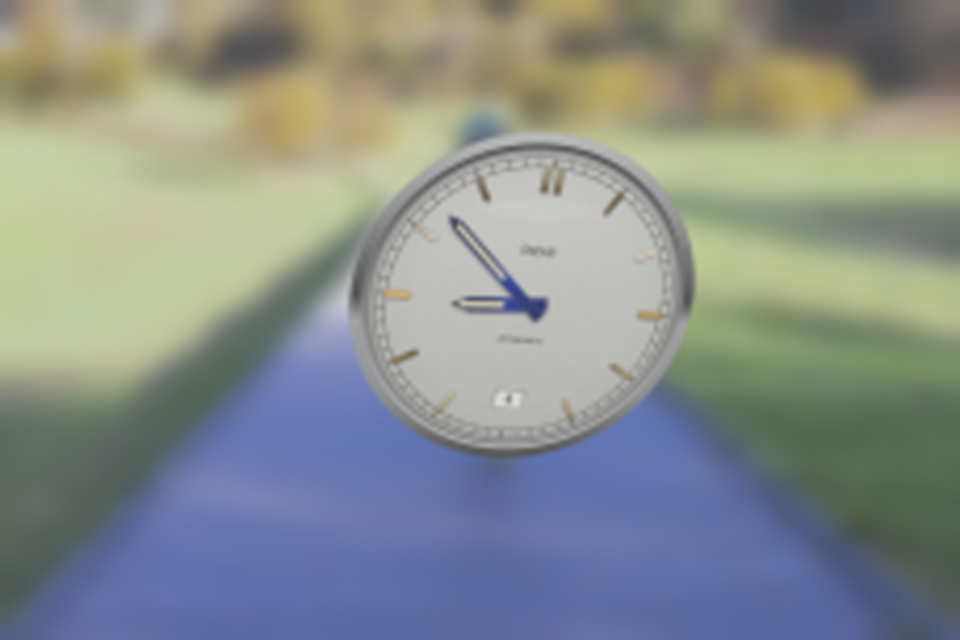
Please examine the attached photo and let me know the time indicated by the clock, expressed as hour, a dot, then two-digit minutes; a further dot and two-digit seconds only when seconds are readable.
8.52
